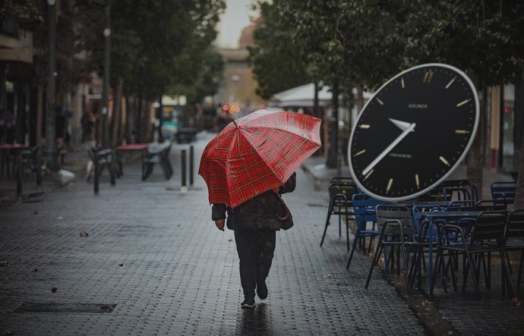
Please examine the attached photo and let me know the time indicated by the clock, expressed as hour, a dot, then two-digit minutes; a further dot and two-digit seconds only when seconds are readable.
9.36
